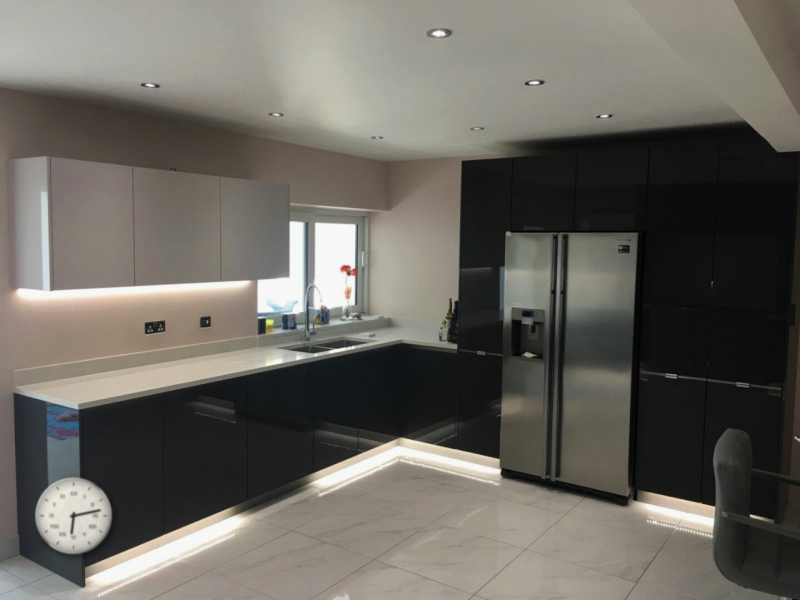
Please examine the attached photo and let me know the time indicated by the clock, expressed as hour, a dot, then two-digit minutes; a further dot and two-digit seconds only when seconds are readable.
6.13
